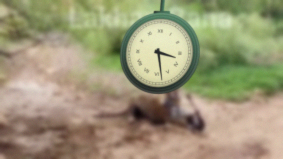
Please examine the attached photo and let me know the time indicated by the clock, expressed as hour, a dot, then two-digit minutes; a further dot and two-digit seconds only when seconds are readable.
3.28
